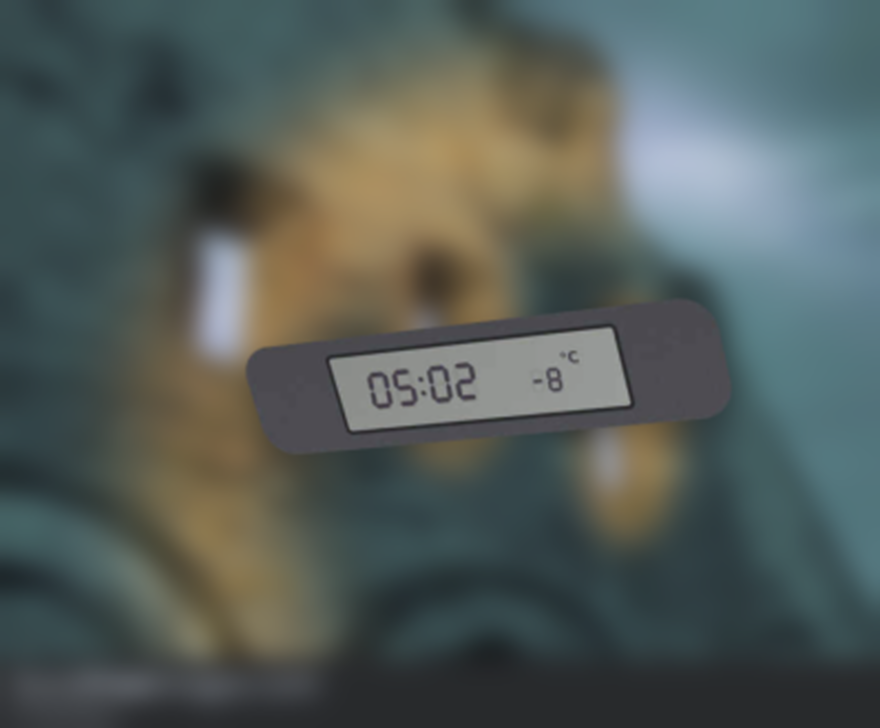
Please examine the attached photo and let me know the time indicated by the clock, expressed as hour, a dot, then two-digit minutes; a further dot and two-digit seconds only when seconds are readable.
5.02
